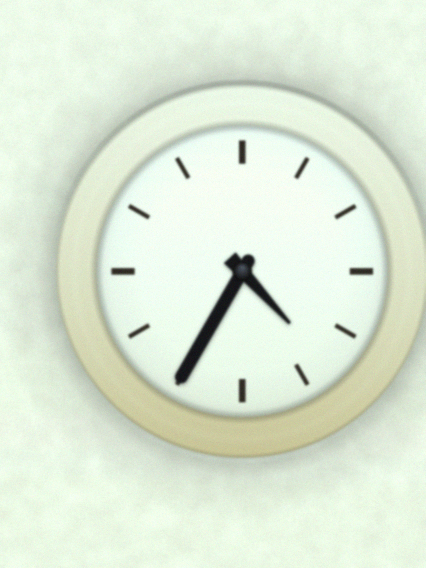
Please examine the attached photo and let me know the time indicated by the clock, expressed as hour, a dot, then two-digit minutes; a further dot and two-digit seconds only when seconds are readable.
4.35
